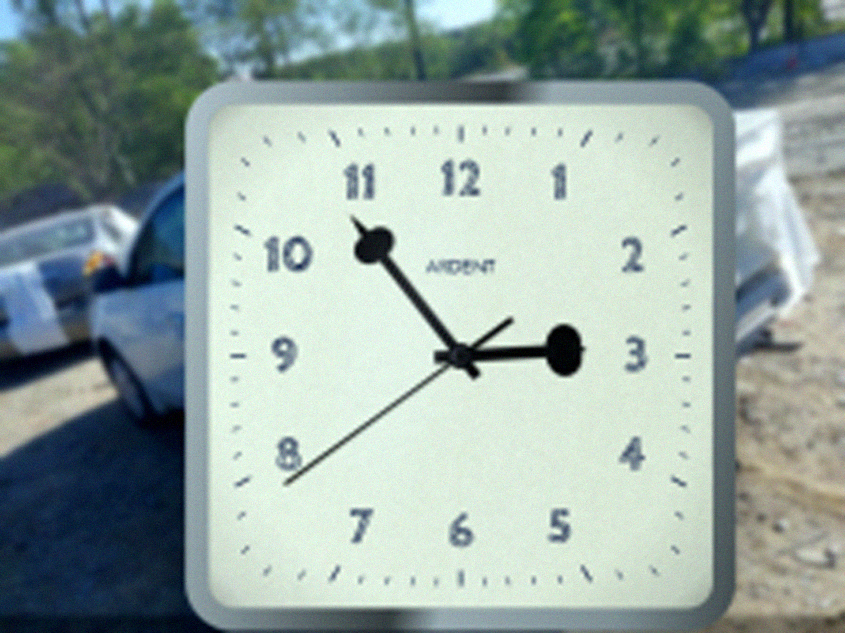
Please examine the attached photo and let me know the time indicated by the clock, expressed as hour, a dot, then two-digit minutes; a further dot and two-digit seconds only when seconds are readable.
2.53.39
